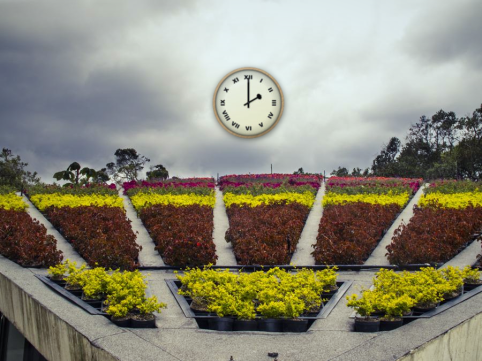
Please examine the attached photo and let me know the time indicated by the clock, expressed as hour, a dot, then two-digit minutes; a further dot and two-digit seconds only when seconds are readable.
2.00
